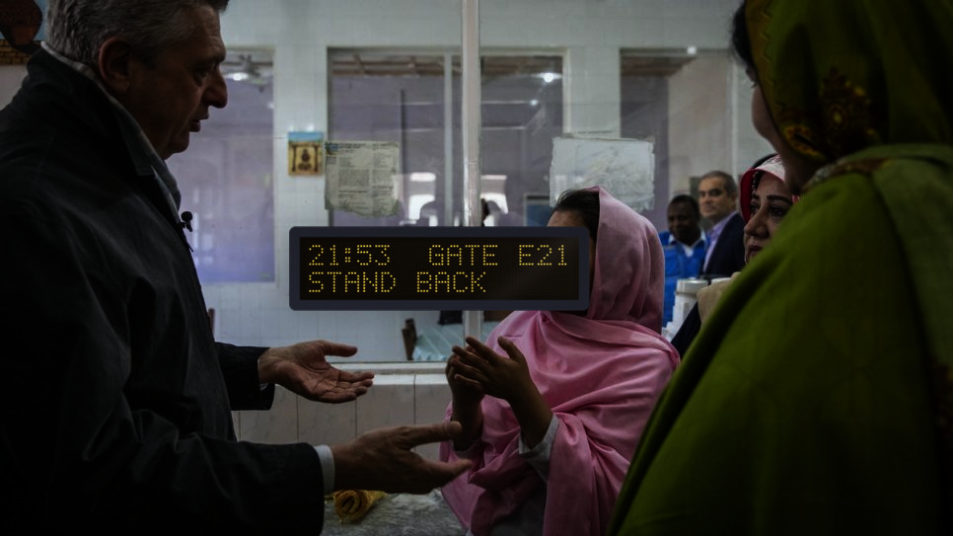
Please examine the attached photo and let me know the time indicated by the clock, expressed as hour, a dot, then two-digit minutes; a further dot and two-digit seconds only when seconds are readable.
21.53
